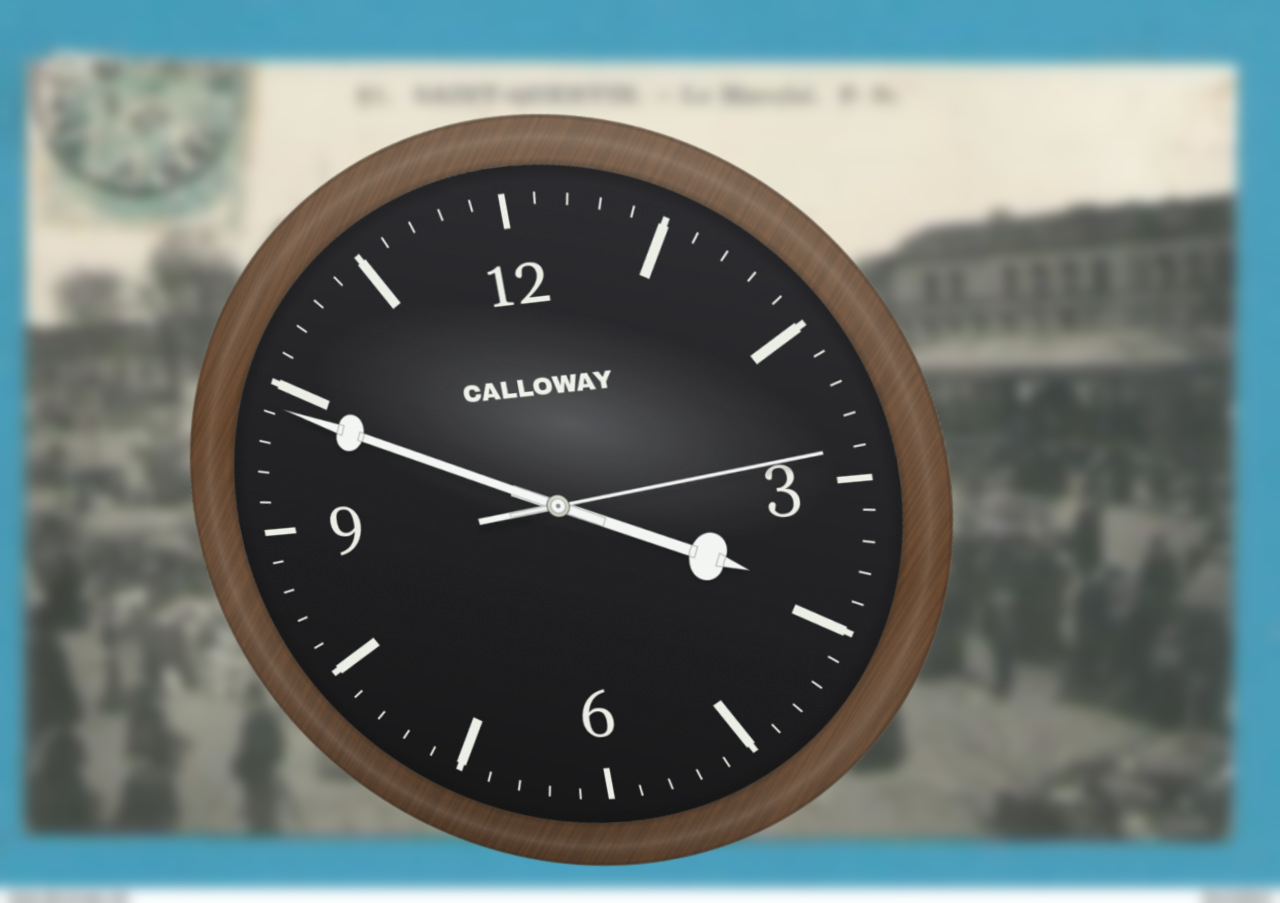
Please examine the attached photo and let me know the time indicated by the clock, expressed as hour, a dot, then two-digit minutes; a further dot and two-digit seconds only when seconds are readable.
3.49.14
